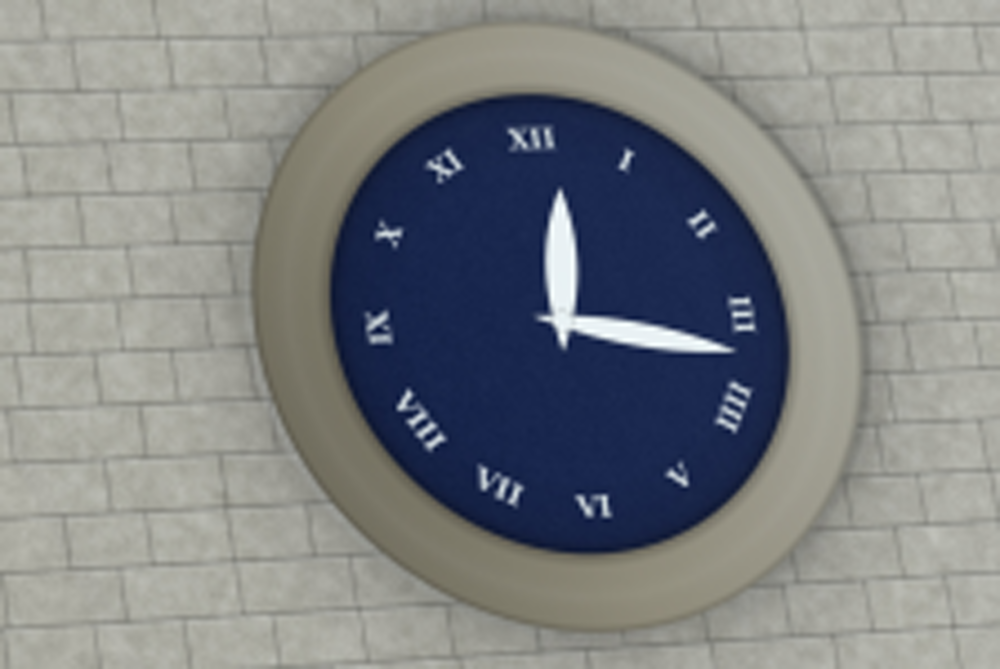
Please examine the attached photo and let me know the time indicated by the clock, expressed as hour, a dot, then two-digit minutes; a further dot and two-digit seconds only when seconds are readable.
12.17
